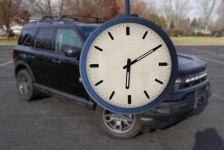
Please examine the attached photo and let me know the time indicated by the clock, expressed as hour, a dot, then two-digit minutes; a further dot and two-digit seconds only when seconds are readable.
6.10
